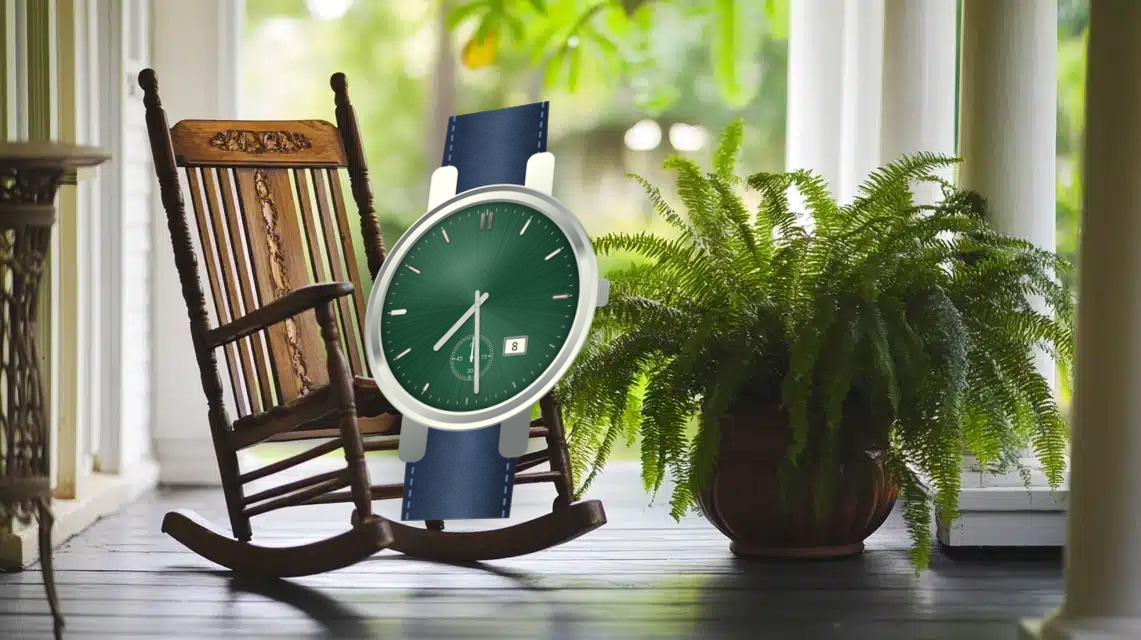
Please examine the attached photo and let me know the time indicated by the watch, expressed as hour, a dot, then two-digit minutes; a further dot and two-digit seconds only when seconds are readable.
7.29
